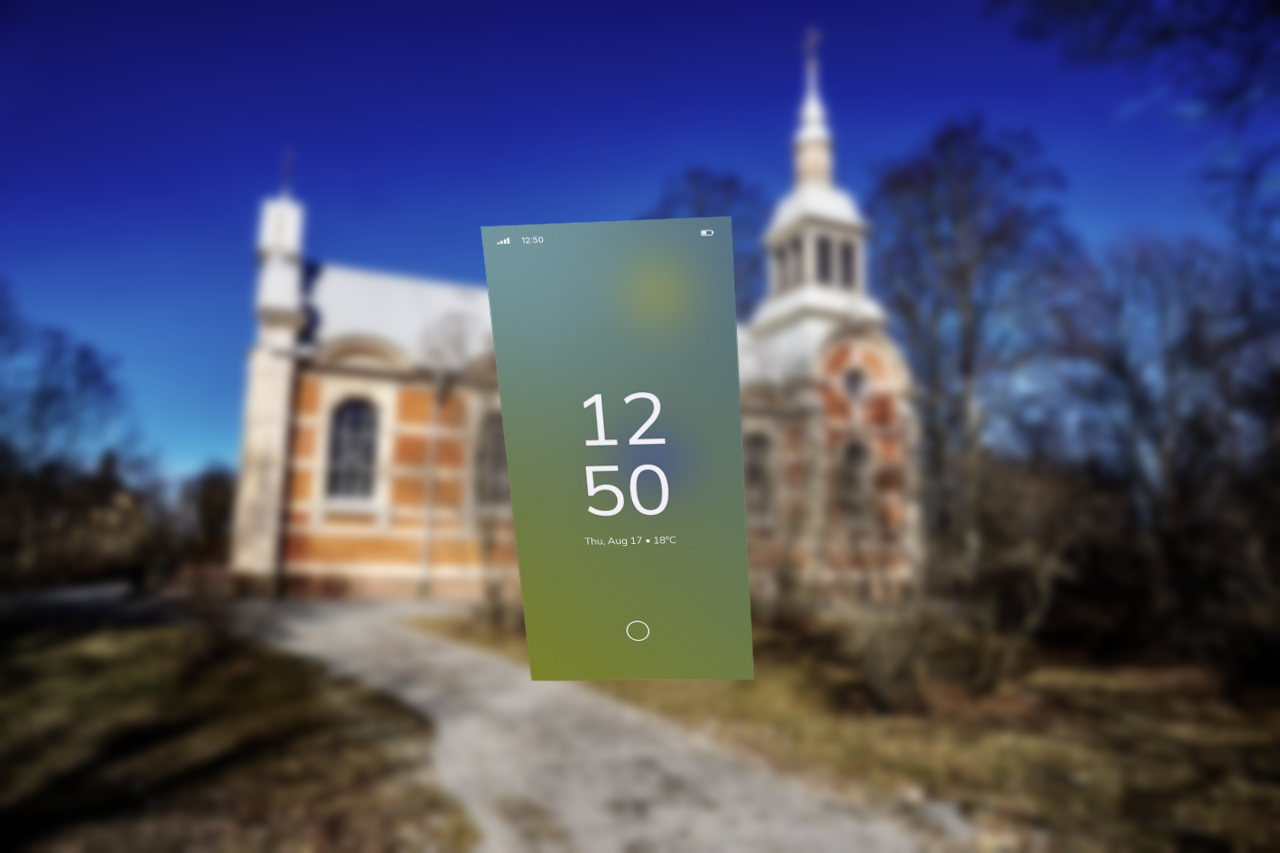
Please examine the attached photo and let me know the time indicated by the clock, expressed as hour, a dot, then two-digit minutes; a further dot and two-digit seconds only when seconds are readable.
12.50
